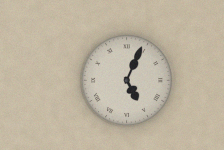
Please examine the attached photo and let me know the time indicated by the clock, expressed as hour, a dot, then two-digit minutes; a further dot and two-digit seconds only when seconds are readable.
5.04
